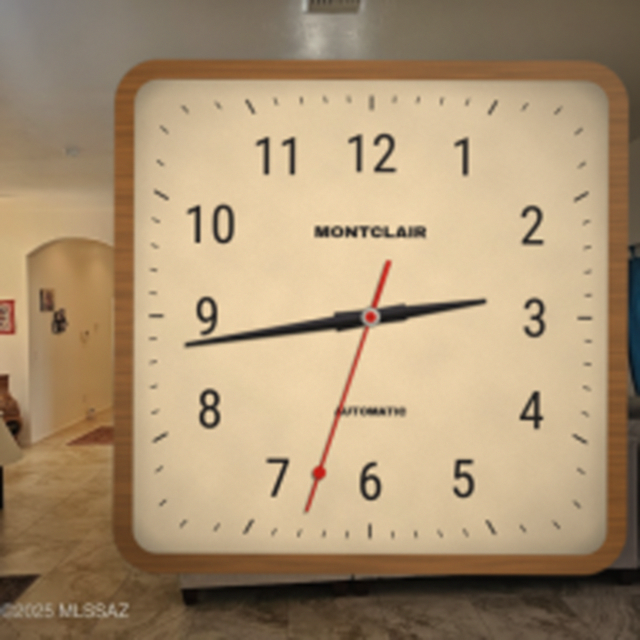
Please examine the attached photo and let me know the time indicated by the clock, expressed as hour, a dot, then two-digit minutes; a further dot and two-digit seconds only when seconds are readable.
2.43.33
